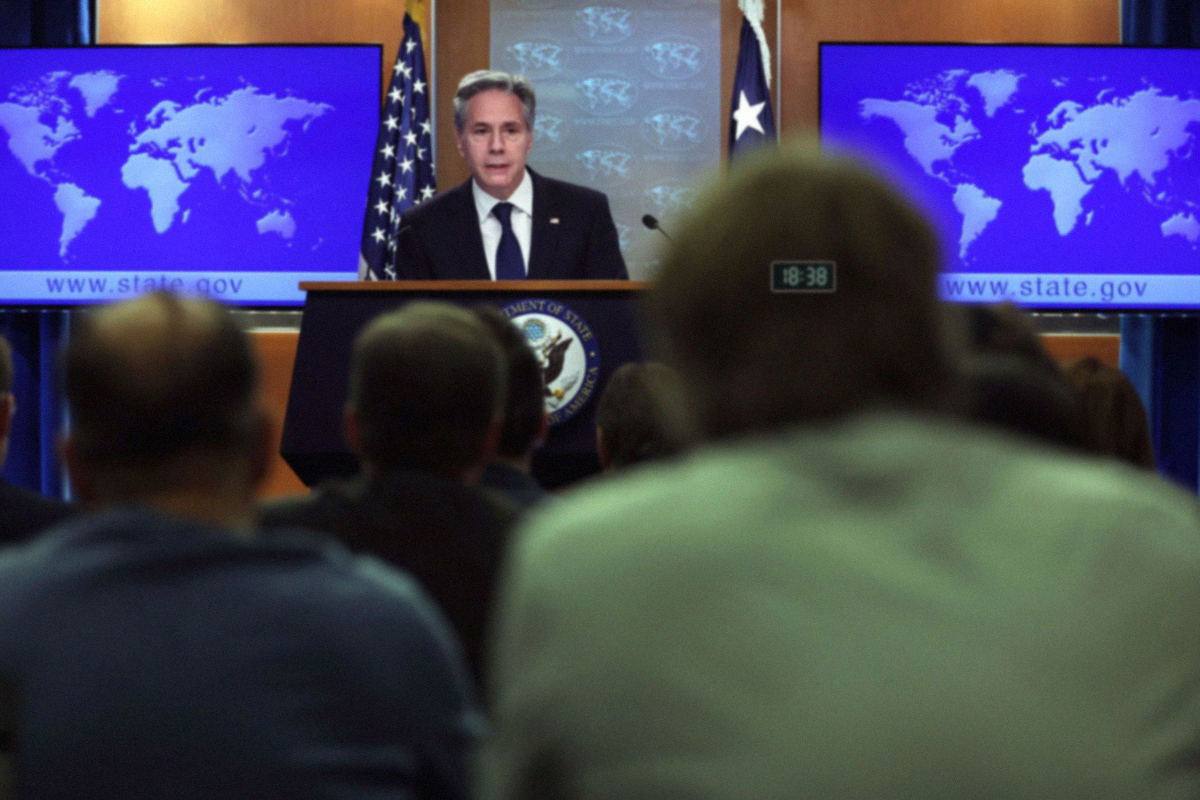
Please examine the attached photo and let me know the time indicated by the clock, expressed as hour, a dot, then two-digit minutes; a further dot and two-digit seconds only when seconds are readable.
18.38
